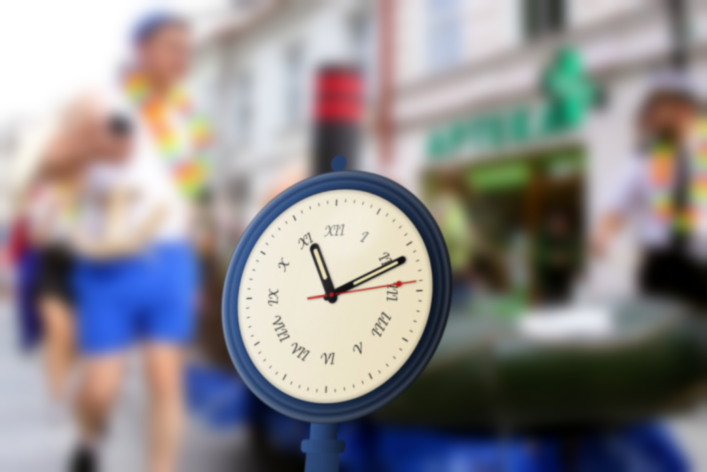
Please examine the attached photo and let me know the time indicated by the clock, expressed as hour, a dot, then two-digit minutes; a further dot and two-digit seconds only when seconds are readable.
11.11.14
